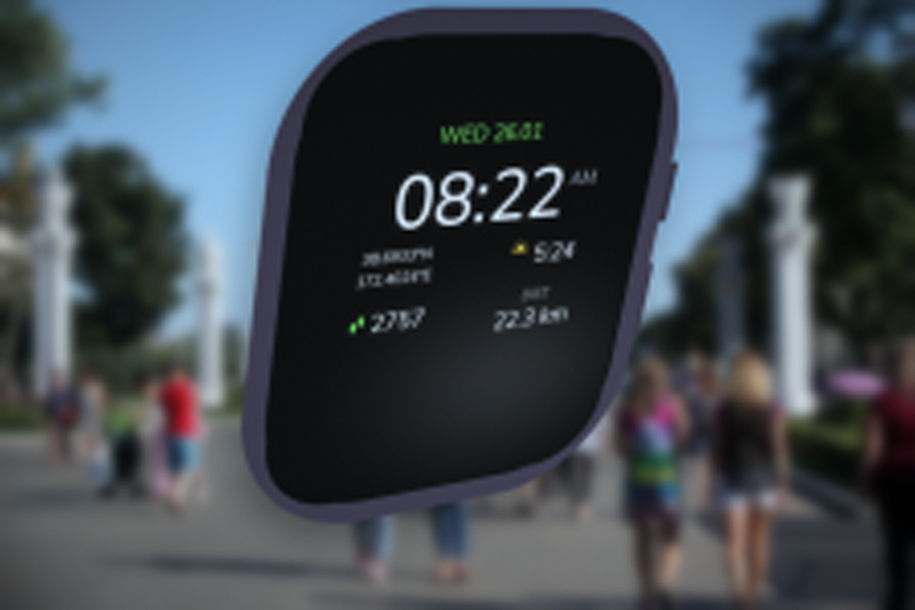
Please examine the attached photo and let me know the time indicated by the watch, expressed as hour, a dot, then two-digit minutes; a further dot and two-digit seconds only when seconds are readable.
8.22
